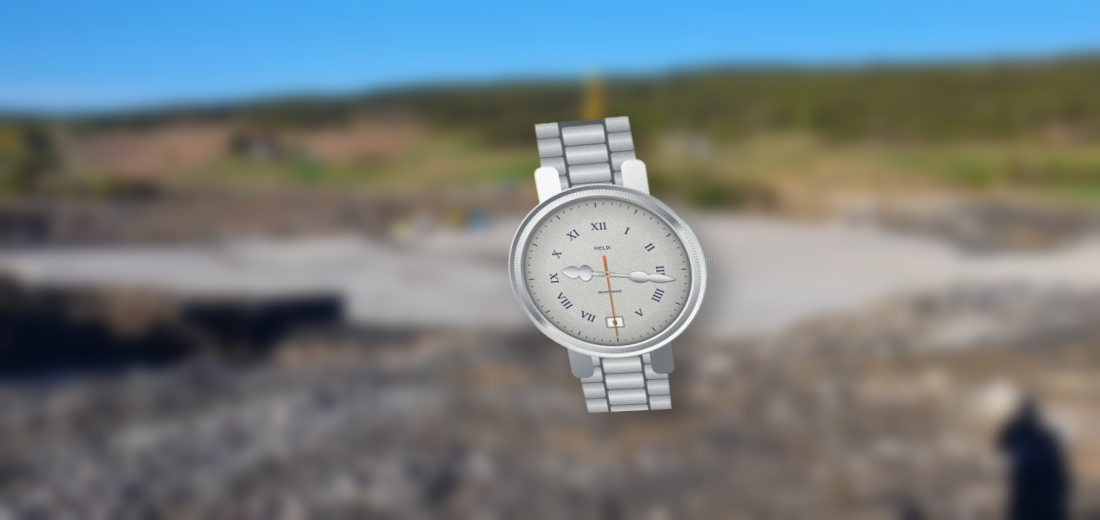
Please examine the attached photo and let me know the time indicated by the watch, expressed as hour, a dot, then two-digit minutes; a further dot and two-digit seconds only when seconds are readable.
9.16.30
